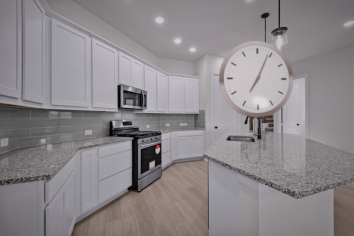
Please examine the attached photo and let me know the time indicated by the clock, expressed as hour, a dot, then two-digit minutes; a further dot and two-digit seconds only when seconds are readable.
7.04
